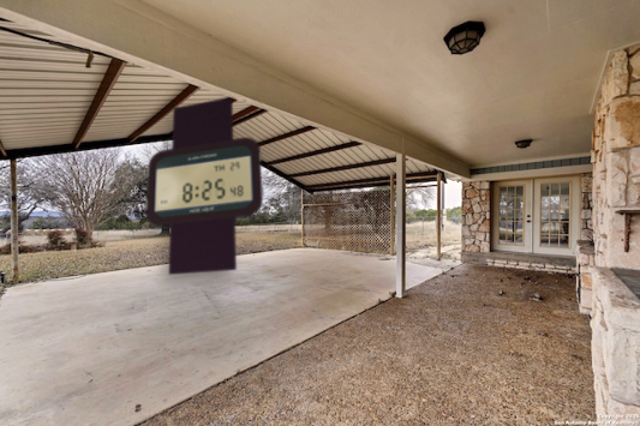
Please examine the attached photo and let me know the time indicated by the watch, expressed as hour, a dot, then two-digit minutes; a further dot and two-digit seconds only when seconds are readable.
8.25
